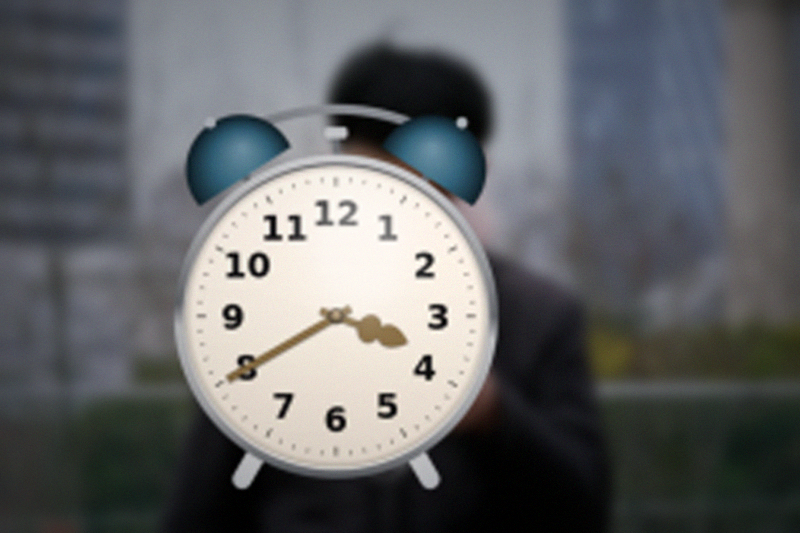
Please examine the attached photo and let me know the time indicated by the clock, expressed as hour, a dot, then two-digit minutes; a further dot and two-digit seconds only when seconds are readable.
3.40
